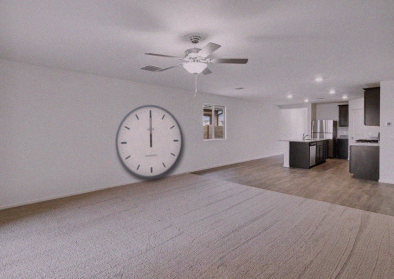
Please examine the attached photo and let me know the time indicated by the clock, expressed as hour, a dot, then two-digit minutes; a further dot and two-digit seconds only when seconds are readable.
12.00
